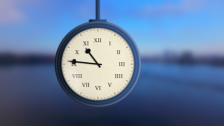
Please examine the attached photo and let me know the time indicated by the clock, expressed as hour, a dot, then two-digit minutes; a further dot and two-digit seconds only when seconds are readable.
10.46
